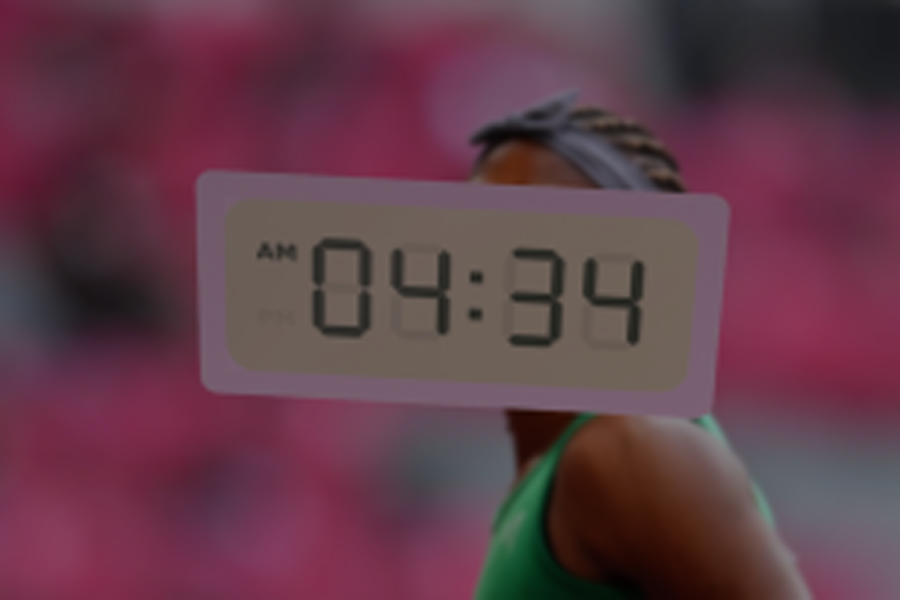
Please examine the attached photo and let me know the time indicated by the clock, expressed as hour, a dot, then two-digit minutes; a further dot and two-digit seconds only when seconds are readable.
4.34
